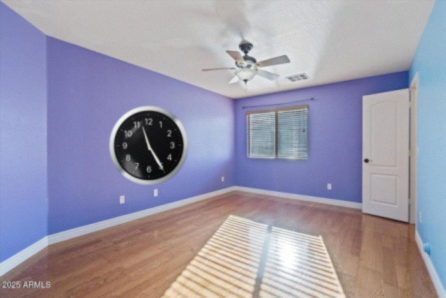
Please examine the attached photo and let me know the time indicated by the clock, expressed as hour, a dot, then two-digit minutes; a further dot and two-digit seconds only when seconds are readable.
11.25
